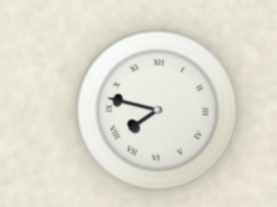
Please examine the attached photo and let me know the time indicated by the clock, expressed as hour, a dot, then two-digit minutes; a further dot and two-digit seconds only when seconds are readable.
7.47
